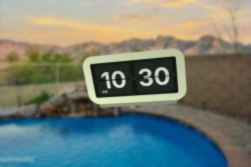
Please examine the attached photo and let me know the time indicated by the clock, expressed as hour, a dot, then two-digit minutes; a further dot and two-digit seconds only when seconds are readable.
10.30
